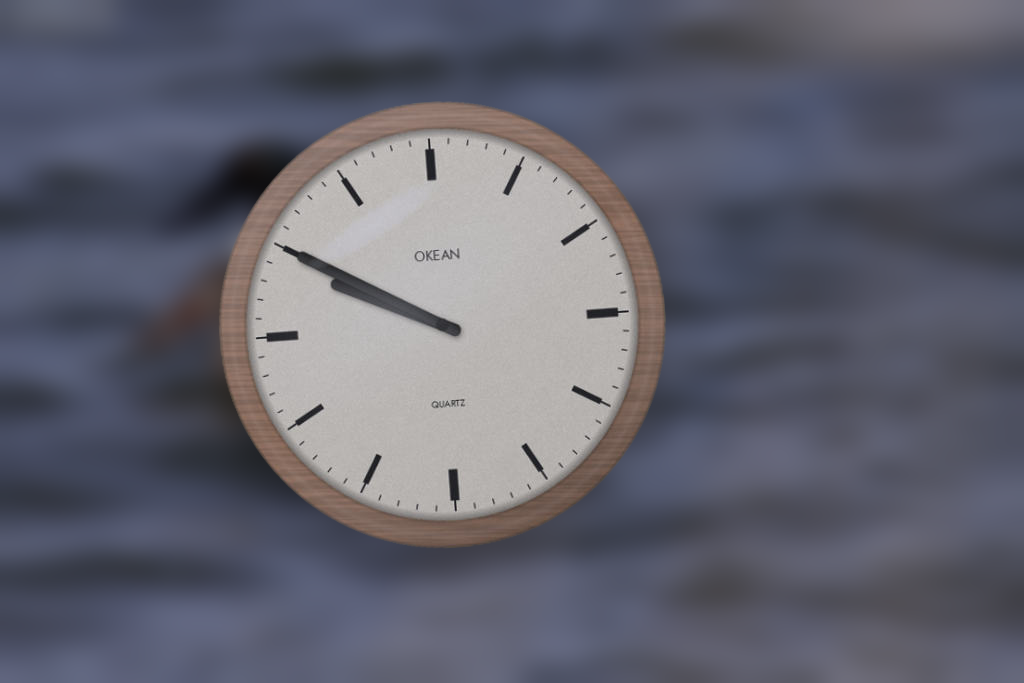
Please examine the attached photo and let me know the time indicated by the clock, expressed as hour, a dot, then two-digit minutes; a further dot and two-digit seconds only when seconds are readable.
9.50
